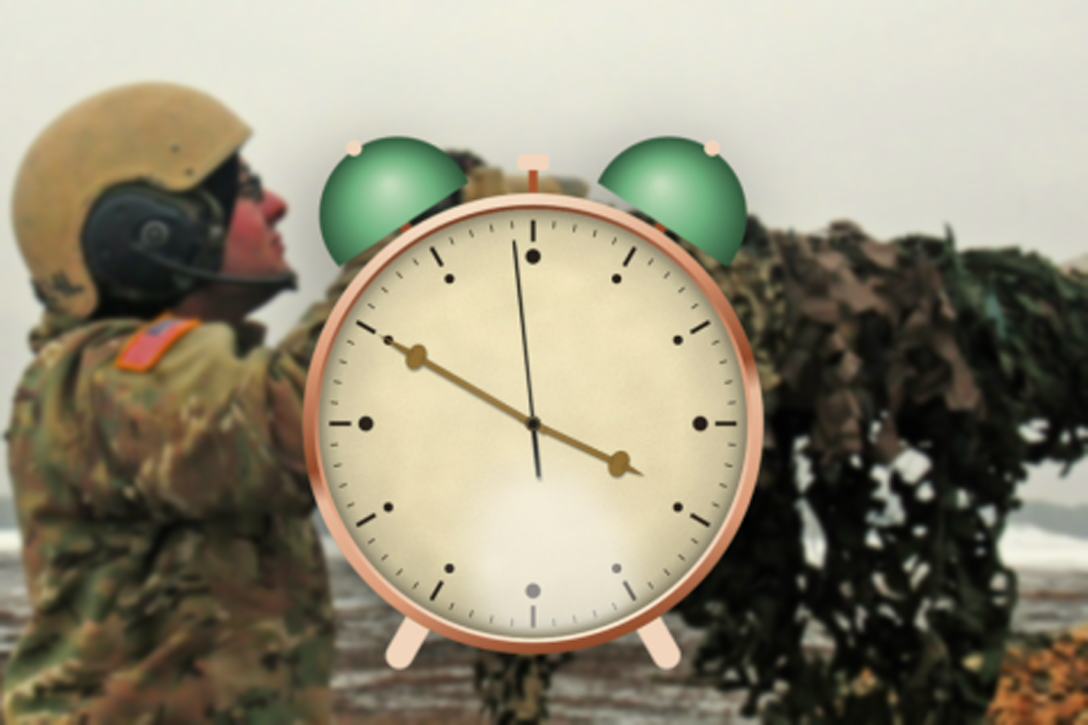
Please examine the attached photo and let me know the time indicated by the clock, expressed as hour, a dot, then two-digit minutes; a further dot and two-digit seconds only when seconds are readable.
3.49.59
